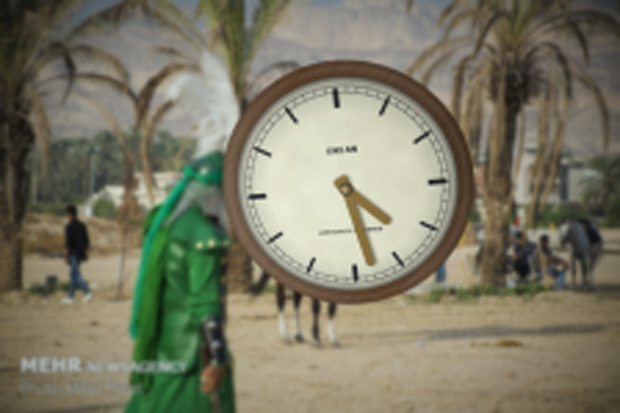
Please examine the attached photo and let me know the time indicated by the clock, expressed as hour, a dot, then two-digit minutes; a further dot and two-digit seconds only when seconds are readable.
4.28
